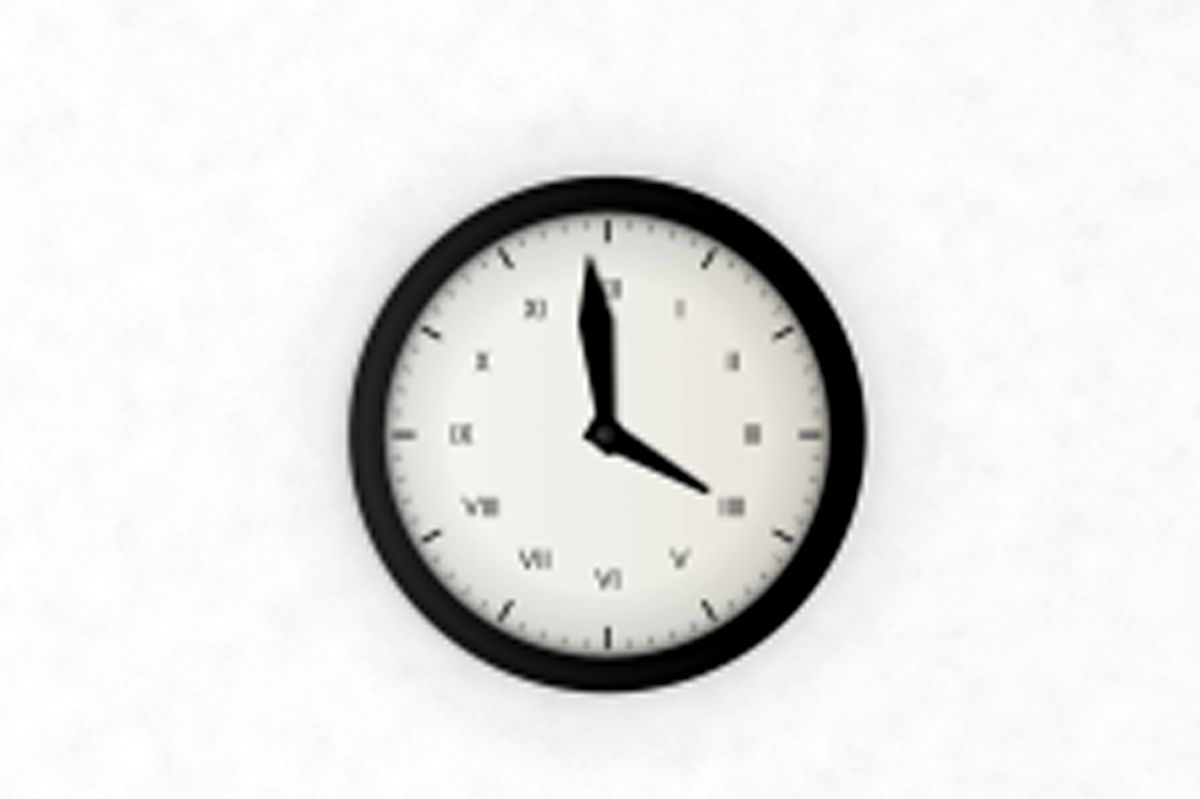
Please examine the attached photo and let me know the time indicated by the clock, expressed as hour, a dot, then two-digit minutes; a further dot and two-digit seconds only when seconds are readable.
3.59
